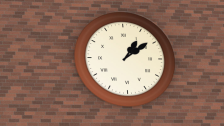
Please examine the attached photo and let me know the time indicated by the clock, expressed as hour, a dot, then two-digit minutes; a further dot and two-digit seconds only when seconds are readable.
1.09
